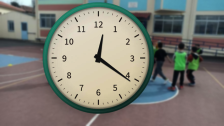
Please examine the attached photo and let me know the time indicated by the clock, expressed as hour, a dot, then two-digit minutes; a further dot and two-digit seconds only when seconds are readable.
12.21
